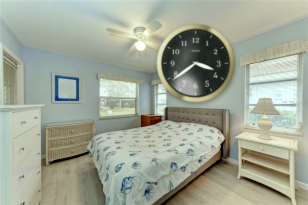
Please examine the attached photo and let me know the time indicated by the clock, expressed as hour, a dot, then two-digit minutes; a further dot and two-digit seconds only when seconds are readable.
3.39
